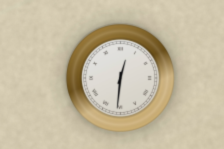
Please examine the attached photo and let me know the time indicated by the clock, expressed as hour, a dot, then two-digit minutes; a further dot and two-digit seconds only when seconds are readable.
12.31
